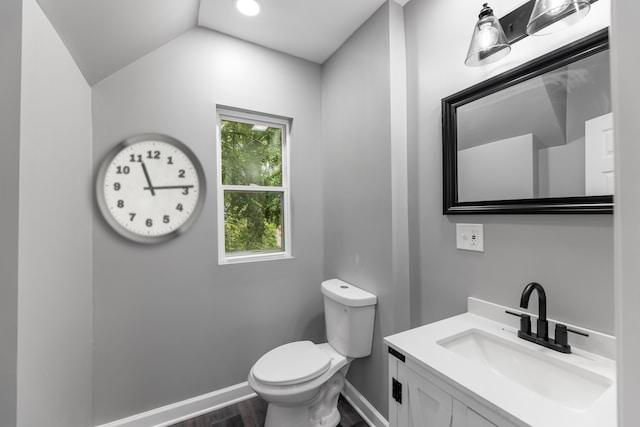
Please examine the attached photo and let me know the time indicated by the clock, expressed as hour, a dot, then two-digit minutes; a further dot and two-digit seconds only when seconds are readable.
11.14
